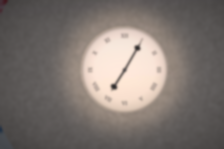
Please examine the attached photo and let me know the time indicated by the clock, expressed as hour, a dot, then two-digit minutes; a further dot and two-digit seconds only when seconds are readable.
7.05
